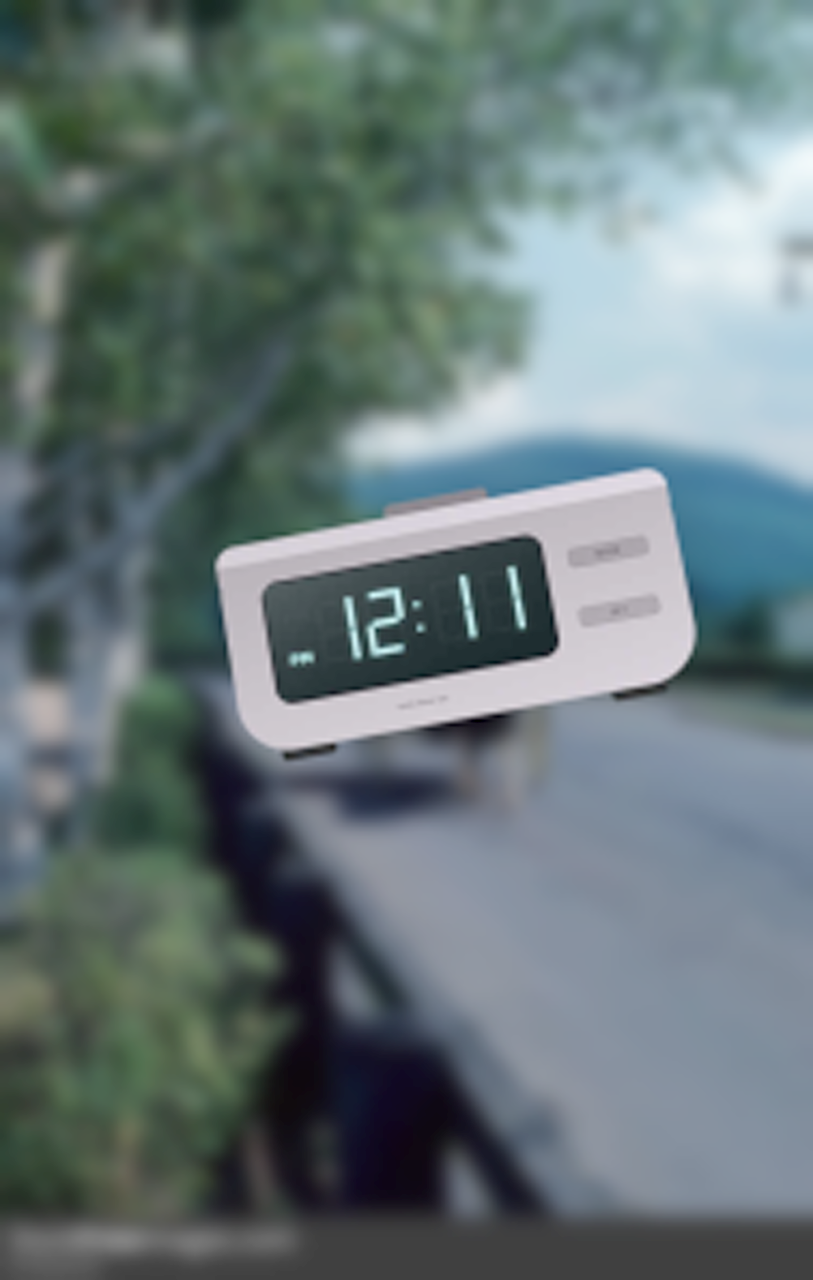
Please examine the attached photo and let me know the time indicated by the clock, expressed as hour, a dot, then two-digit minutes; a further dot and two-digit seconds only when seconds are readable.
12.11
